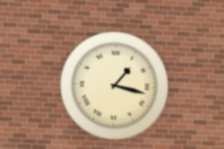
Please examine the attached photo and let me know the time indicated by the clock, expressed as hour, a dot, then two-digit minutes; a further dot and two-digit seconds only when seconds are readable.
1.17
